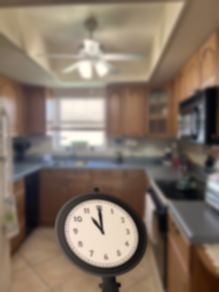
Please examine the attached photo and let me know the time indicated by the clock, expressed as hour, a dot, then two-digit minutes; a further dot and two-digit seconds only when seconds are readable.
11.00
